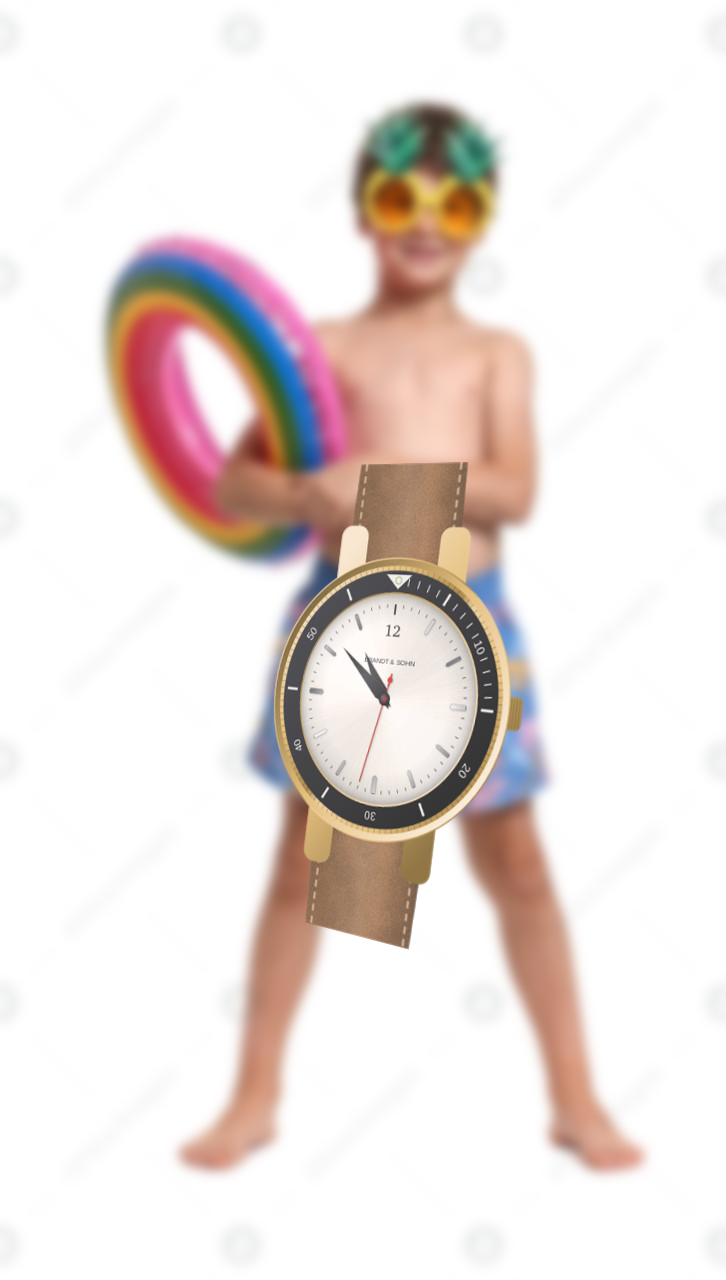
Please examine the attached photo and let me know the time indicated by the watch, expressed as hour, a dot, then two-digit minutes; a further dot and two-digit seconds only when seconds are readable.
10.51.32
